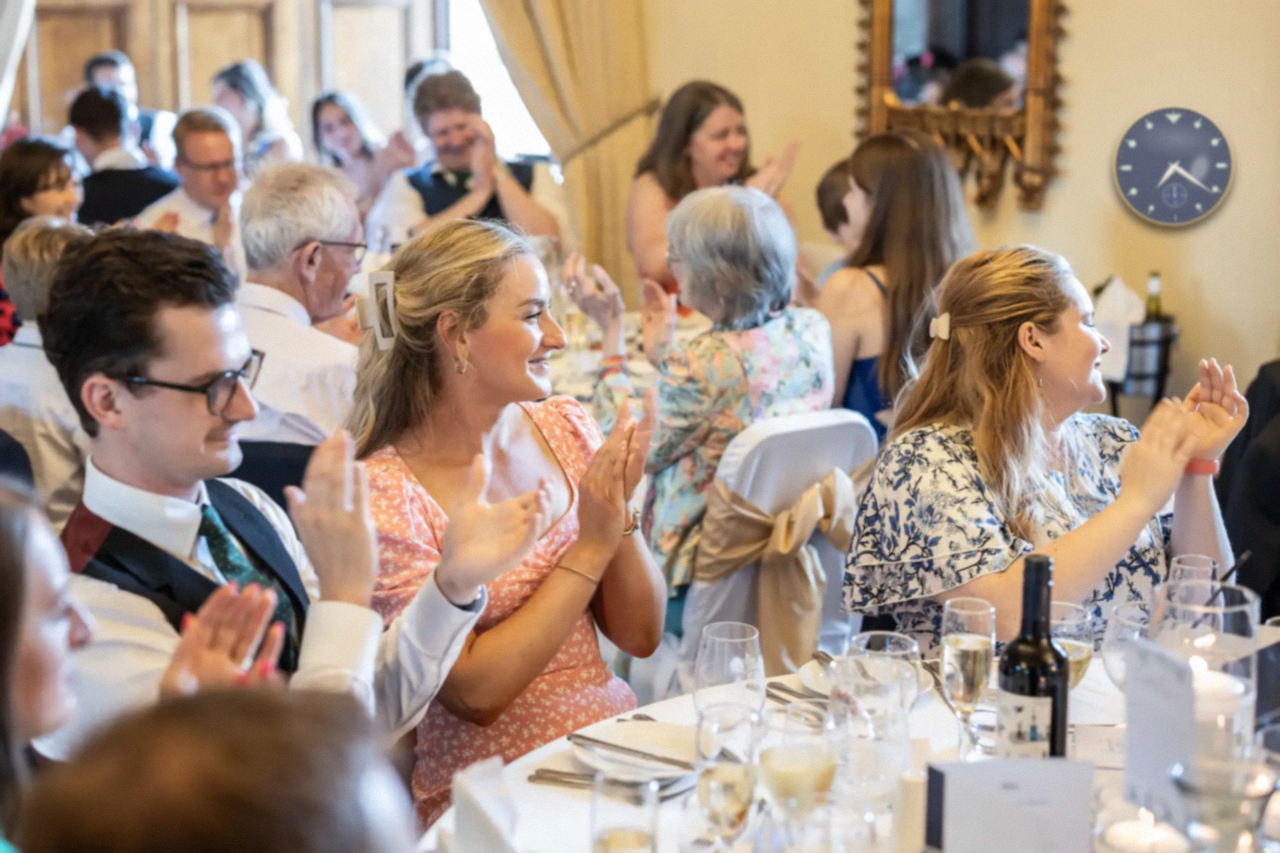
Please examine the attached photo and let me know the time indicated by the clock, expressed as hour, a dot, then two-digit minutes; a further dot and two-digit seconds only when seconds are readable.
7.21
